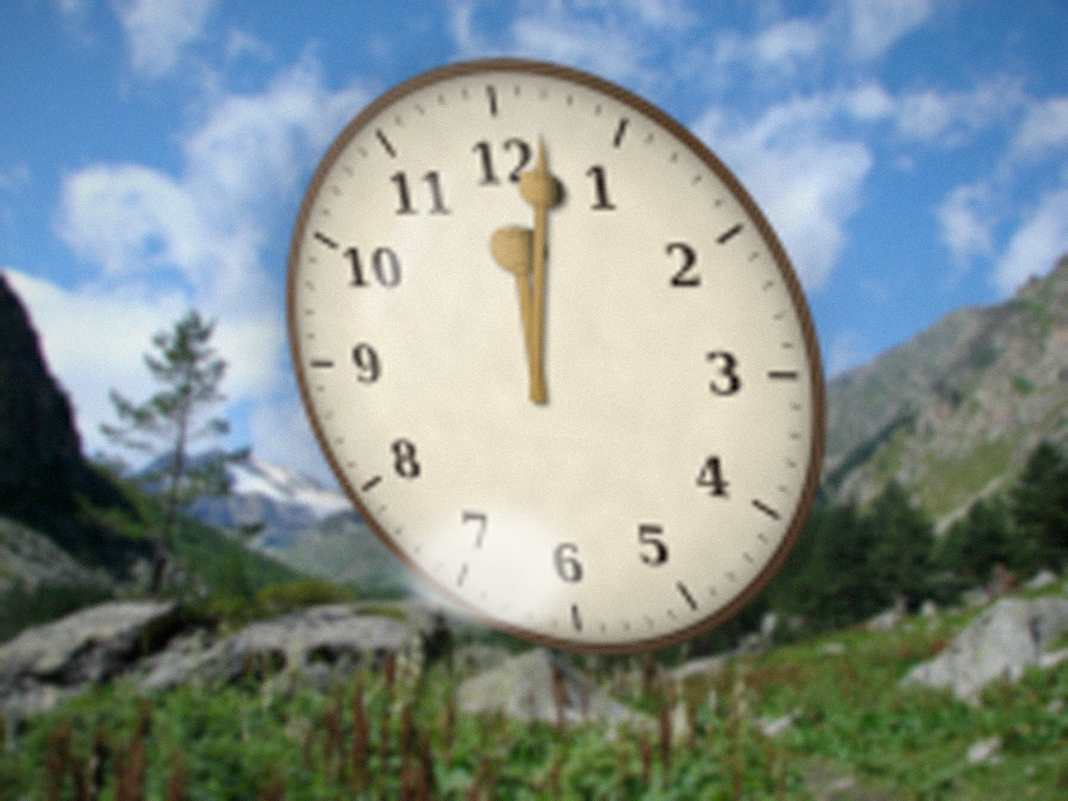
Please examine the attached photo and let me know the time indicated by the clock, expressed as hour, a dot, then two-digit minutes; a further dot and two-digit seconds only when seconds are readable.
12.02
